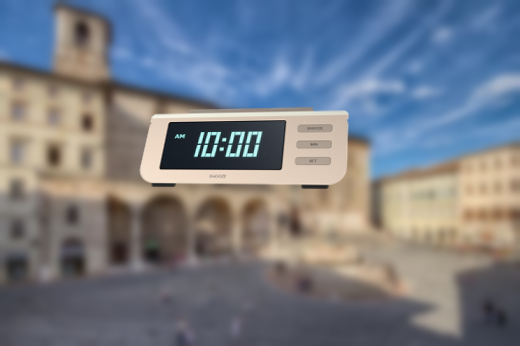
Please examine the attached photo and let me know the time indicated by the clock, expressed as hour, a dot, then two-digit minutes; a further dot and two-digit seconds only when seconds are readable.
10.00
